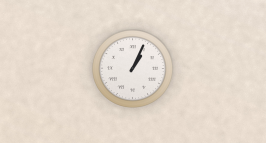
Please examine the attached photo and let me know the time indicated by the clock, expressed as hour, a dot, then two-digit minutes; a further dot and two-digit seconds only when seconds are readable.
1.04
